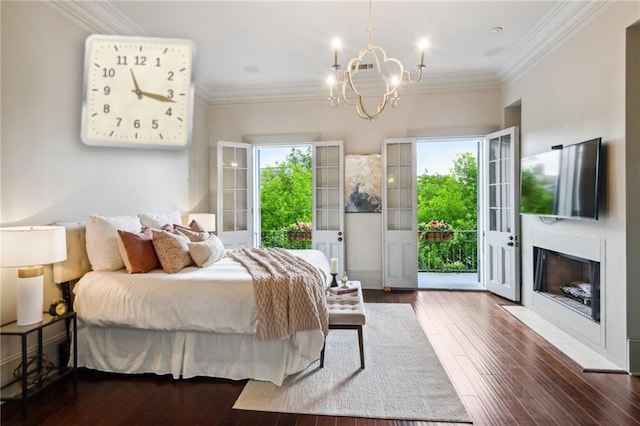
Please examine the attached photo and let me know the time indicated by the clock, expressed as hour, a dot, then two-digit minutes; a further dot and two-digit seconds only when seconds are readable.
11.17
